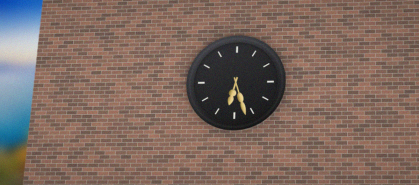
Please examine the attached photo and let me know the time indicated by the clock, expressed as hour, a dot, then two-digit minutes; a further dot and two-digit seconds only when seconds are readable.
6.27
